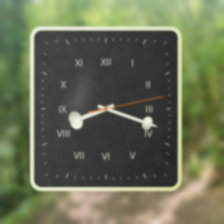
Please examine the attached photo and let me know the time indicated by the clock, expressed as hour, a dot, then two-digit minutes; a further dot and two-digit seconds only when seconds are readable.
8.18.13
